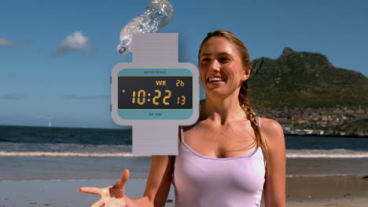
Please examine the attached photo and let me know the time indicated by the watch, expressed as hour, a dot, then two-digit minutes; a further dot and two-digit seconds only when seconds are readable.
10.22.13
